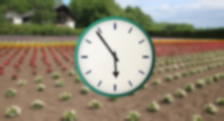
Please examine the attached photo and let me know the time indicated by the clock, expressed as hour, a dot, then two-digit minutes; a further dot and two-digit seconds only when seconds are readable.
5.54
